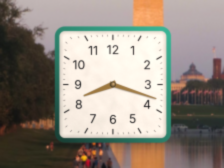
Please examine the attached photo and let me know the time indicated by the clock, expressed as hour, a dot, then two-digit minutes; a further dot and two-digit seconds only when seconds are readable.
8.18
